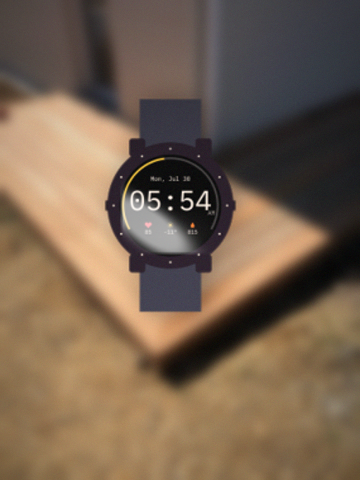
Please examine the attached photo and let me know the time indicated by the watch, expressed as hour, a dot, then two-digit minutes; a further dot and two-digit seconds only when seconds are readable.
5.54
